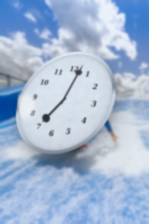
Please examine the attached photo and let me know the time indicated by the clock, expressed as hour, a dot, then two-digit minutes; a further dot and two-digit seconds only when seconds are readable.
7.02
